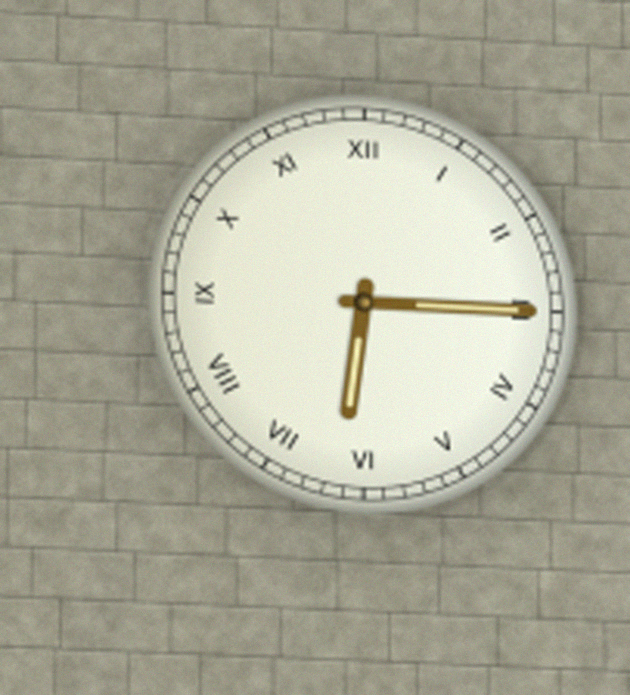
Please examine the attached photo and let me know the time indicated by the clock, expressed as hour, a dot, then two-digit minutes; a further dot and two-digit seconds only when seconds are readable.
6.15
